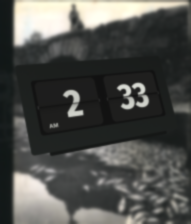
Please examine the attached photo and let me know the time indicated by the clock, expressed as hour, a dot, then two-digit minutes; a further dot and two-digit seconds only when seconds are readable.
2.33
